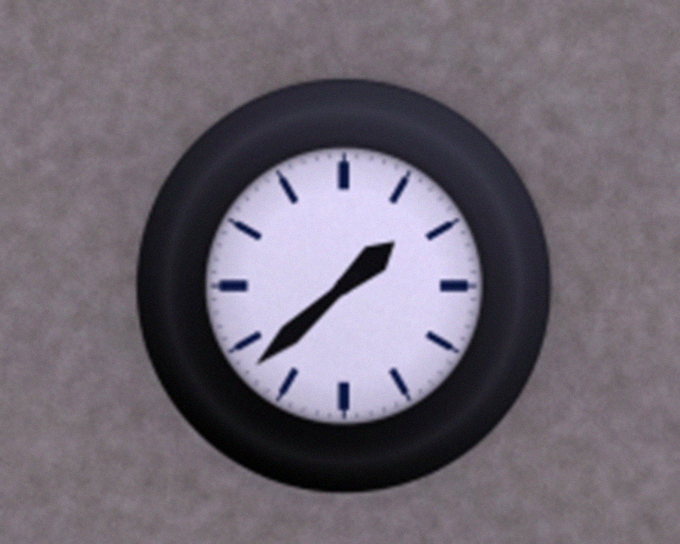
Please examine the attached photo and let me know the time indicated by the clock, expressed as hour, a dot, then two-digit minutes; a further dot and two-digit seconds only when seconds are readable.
1.38
